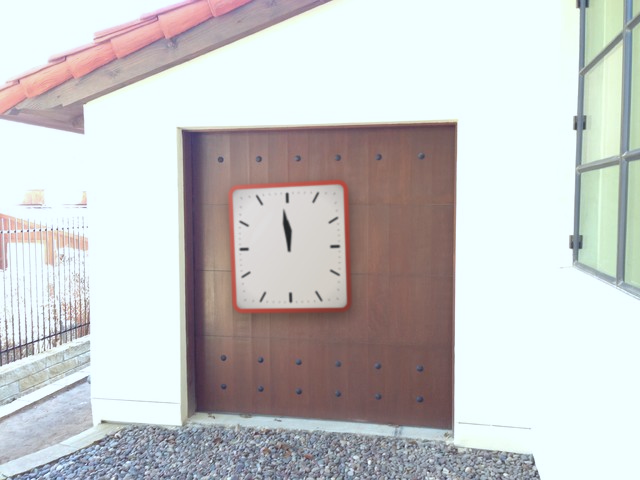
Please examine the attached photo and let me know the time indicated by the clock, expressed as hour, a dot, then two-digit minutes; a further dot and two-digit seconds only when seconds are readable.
11.59
